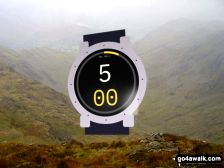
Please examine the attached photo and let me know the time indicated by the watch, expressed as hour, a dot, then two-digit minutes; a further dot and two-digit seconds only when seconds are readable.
5.00
